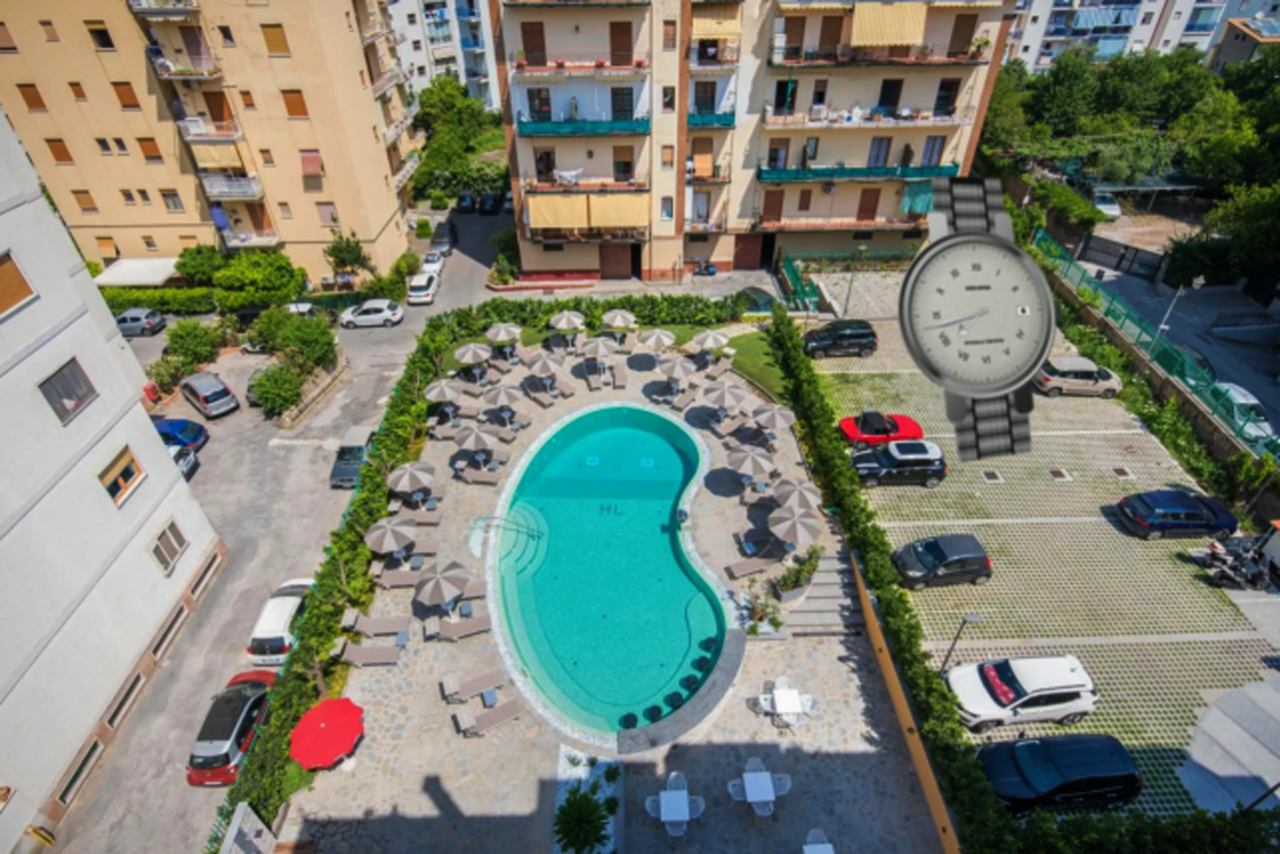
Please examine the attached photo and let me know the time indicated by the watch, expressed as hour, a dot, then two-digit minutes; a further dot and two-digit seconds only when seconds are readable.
7.43
